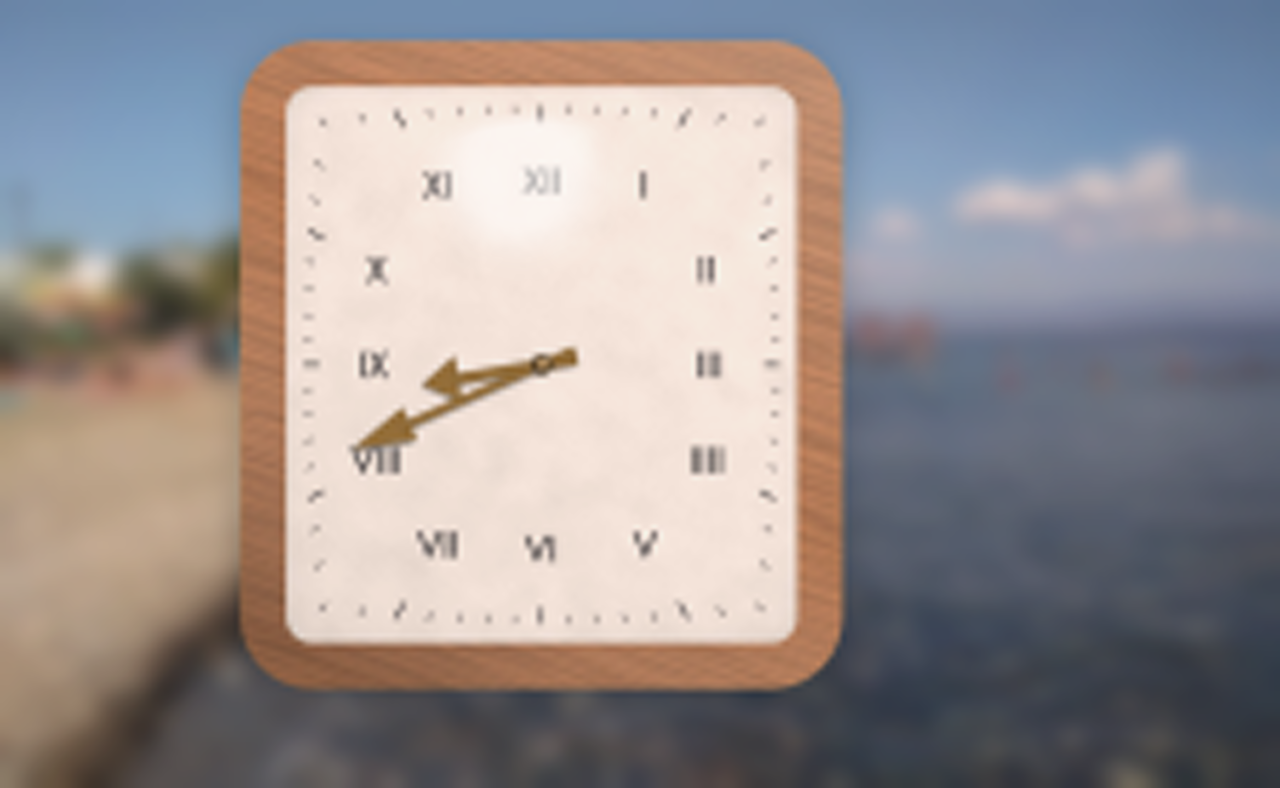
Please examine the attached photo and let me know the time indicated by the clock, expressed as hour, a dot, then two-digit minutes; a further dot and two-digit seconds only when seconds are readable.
8.41
